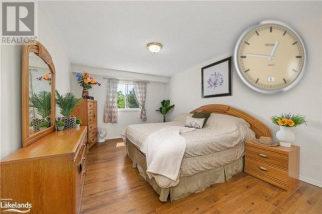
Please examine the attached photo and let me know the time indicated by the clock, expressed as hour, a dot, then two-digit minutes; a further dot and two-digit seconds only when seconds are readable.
12.46
